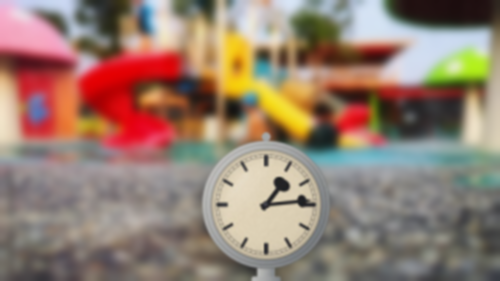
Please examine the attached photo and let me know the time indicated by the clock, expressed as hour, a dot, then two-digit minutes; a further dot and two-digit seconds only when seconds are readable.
1.14
